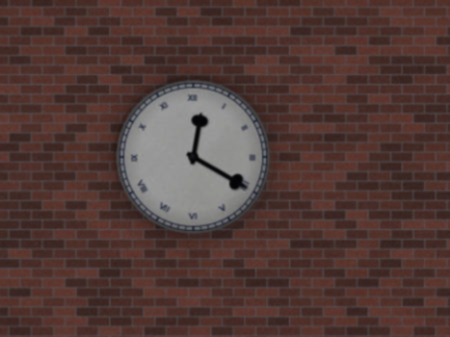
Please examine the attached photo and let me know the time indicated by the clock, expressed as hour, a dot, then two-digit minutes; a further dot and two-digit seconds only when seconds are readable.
12.20
